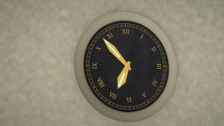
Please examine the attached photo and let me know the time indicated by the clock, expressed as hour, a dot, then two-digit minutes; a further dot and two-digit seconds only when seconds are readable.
6.53
